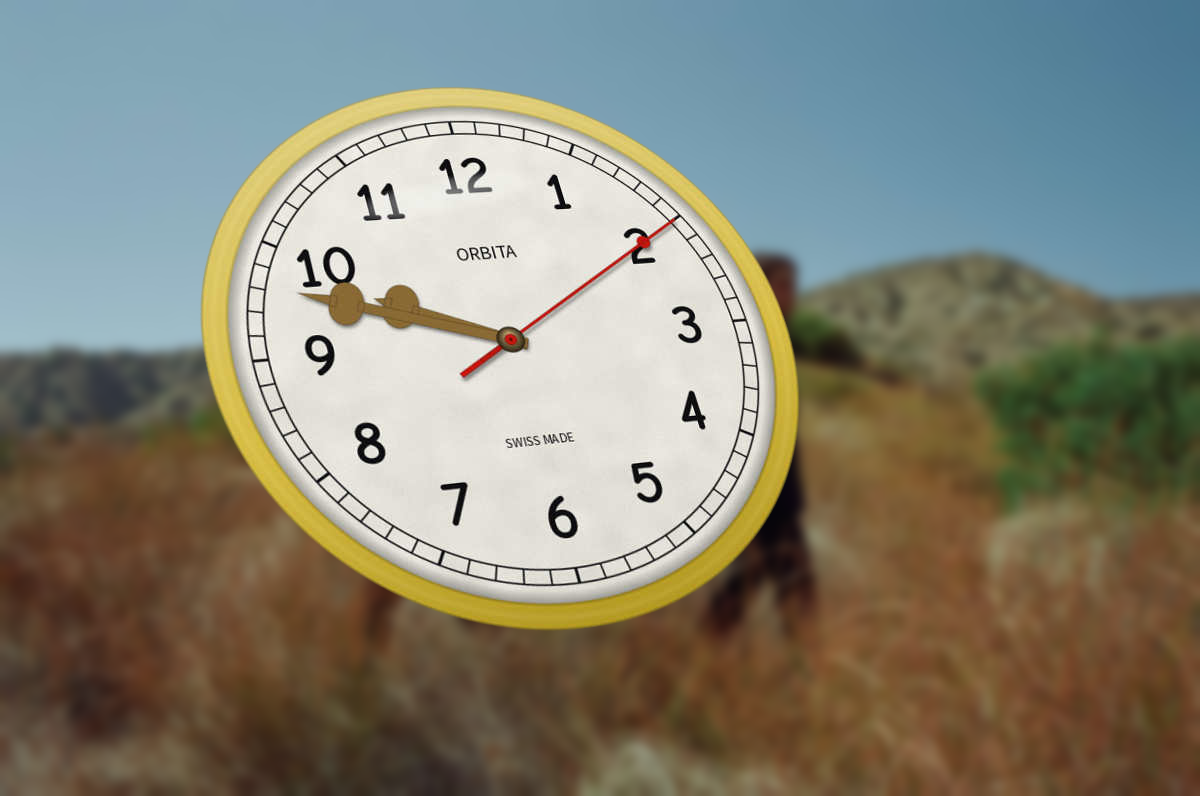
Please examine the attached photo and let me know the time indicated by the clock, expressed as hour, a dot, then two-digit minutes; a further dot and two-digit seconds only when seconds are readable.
9.48.10
